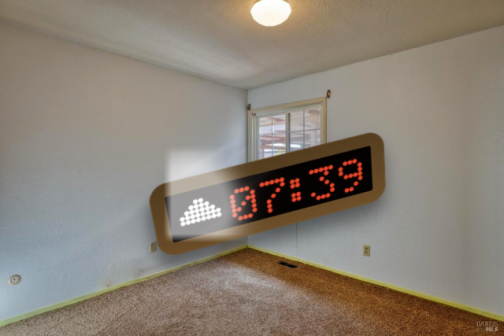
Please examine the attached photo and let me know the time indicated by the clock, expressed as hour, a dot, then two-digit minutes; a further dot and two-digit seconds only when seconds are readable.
7.39
